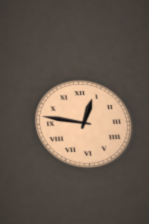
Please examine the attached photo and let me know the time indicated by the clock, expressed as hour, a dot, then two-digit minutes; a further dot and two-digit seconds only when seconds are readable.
12.47
